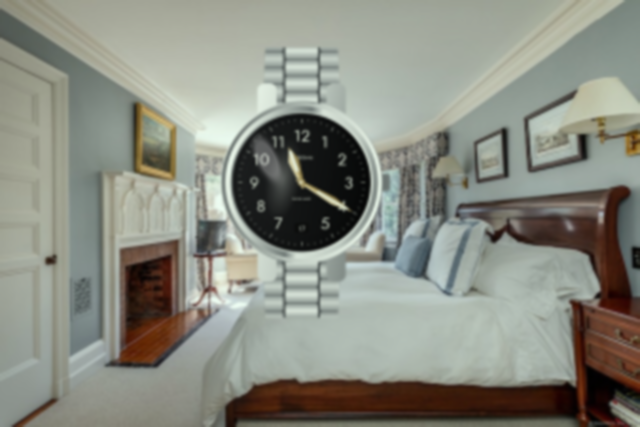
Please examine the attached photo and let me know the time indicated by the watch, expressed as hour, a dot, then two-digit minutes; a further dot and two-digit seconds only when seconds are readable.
11.20
